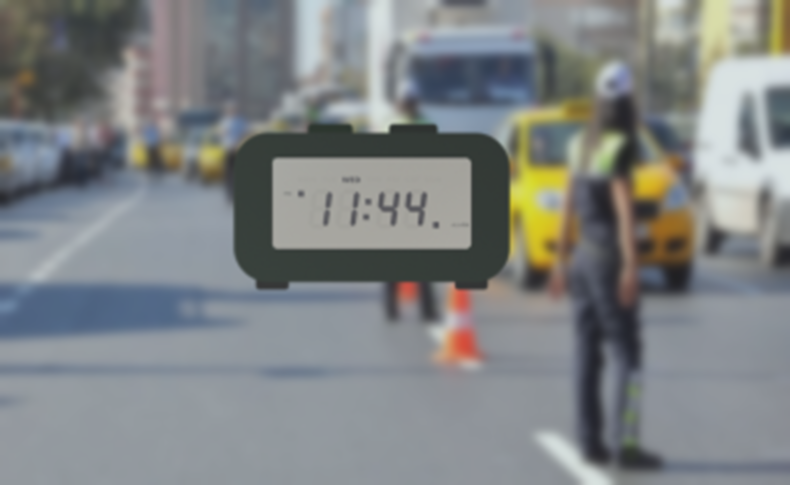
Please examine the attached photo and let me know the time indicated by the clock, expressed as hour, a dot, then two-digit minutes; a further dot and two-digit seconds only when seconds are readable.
11.44
